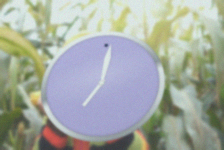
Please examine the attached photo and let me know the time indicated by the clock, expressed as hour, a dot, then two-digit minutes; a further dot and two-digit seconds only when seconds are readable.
7.01
